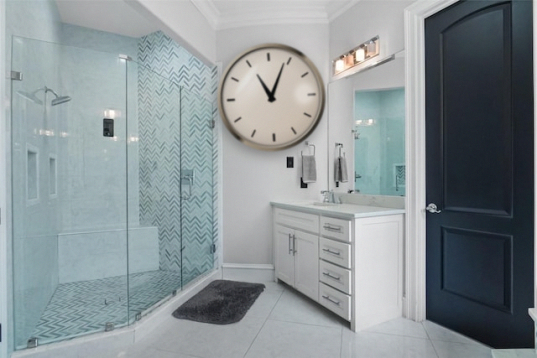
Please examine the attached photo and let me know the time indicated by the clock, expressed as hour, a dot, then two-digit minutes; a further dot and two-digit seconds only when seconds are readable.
11.04
